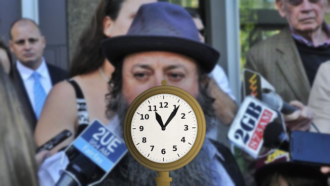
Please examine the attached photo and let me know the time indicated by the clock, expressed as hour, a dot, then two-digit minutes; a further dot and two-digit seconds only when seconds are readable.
11.06
